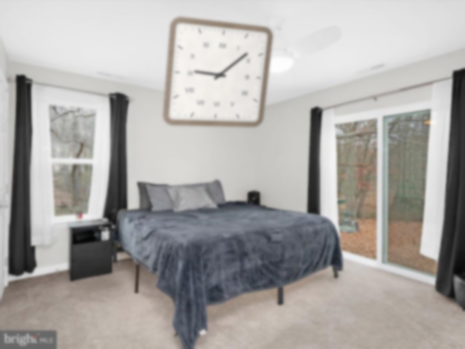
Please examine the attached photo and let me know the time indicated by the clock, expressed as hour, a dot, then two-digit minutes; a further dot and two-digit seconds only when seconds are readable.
9.08
